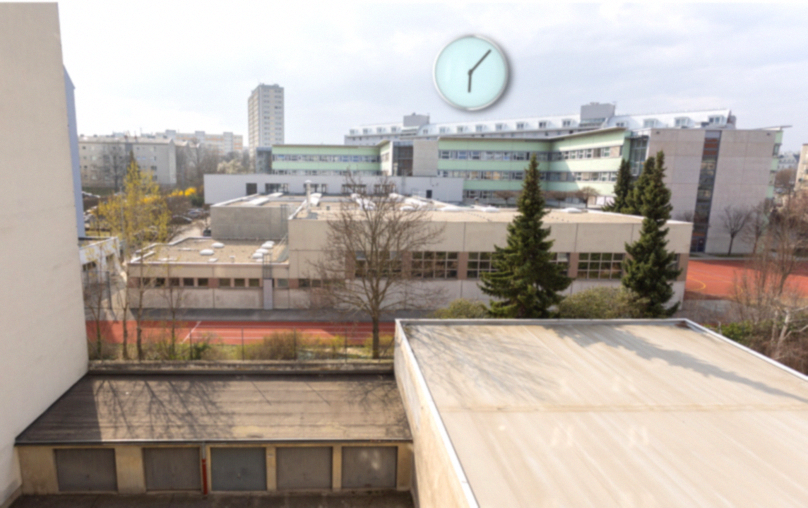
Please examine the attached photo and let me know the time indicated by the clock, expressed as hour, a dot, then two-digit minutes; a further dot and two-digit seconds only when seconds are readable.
6.07
